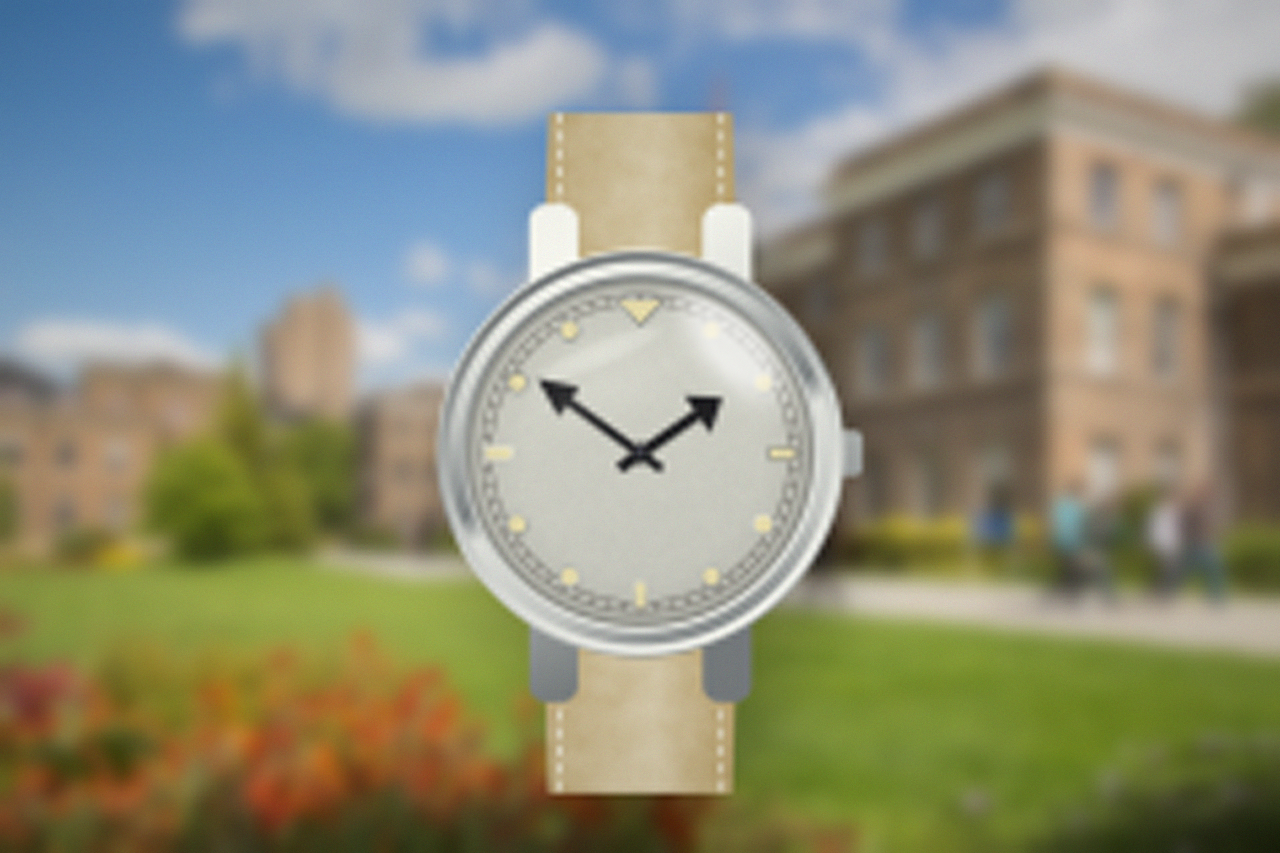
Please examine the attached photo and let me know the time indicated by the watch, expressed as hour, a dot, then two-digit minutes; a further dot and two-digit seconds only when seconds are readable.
1.51
